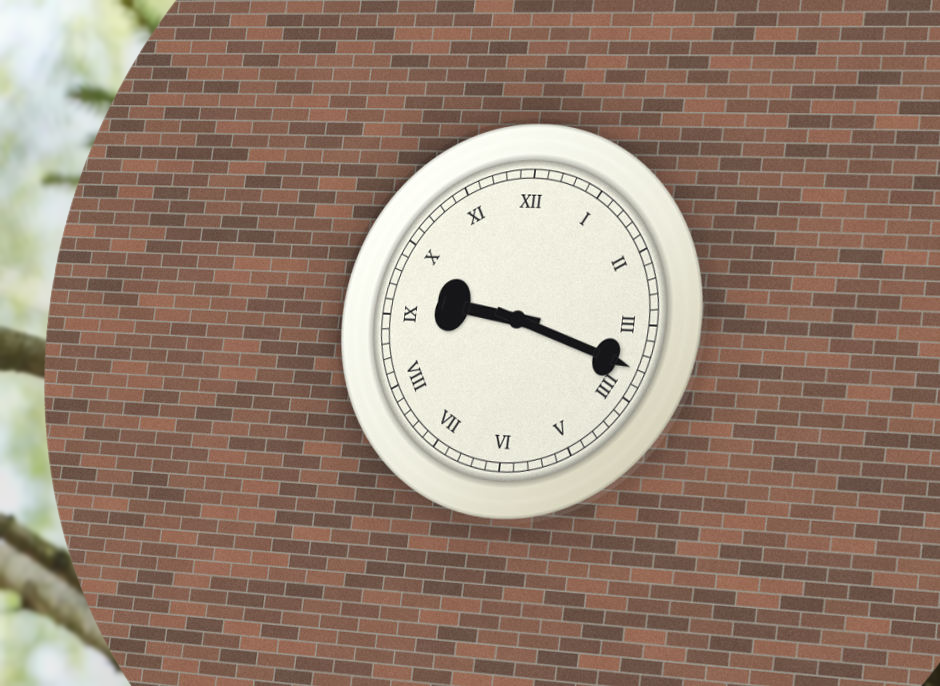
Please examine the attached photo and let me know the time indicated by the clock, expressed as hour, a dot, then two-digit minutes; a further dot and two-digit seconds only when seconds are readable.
9.18
